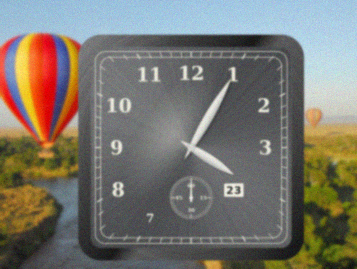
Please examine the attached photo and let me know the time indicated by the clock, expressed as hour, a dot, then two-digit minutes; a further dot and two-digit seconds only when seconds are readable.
4.05
